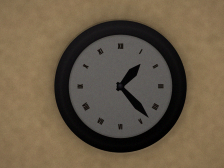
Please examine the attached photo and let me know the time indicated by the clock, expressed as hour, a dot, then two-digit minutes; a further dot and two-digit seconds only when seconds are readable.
1.23
